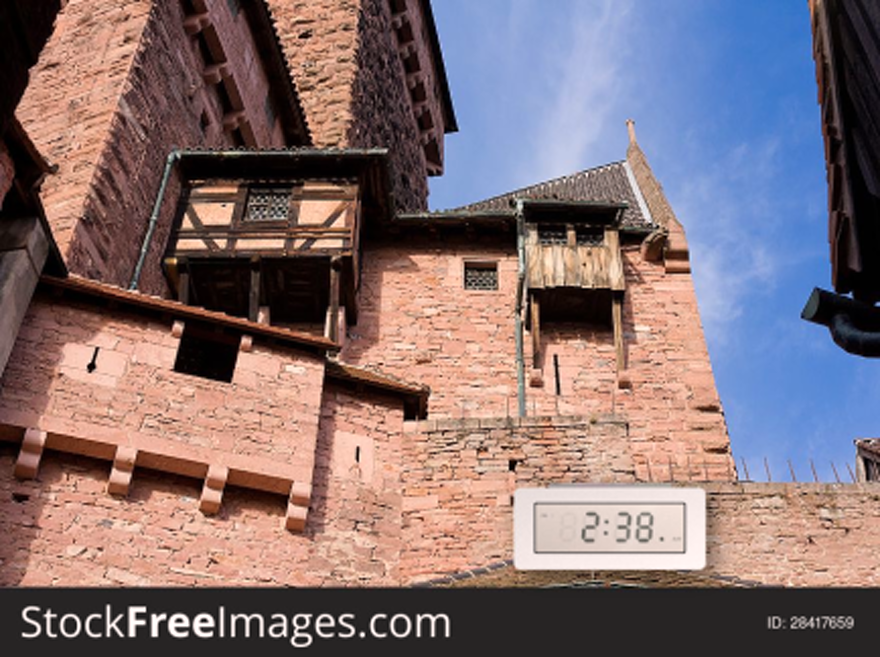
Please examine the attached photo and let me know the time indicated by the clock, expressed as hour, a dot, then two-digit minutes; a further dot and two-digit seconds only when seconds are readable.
2.38
